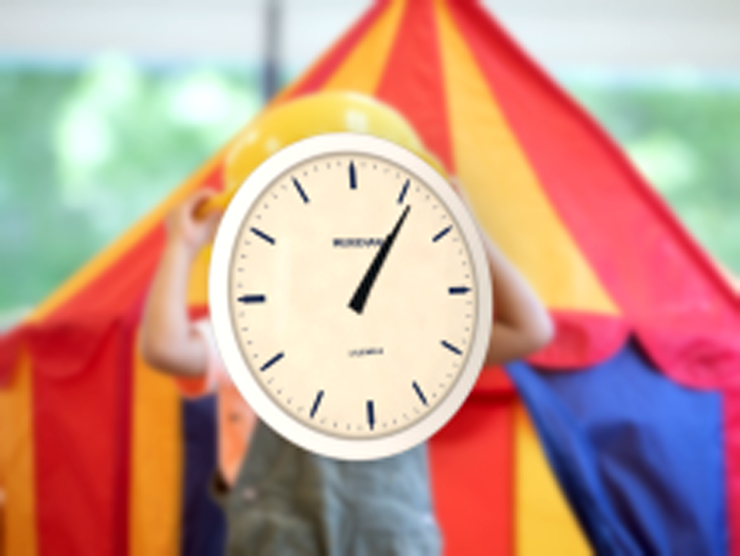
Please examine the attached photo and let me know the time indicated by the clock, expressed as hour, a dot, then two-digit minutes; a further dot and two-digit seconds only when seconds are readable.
1.06
